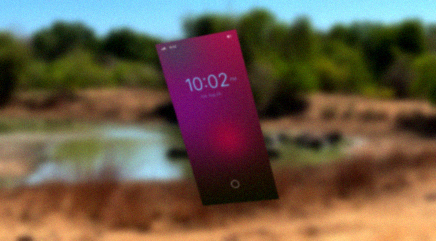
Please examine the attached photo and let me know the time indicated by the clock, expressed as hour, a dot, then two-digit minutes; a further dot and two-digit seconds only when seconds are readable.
10.02
